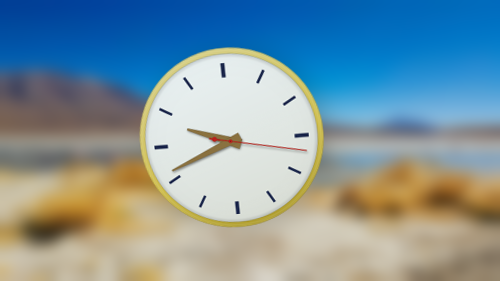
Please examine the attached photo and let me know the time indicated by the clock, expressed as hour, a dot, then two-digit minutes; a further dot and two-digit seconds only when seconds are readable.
9.41.17
